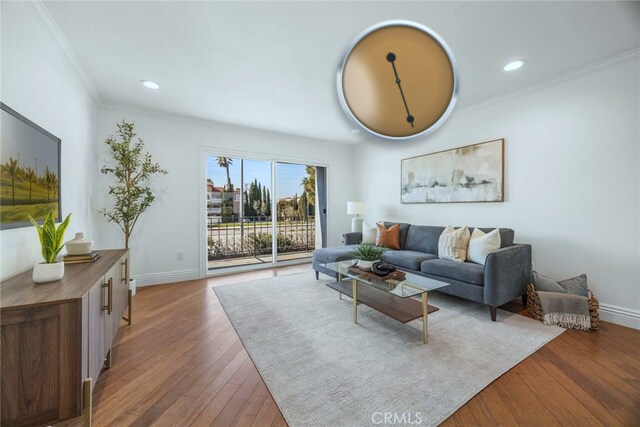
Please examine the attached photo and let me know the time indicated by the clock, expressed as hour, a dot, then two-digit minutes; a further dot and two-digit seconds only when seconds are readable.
11.27
